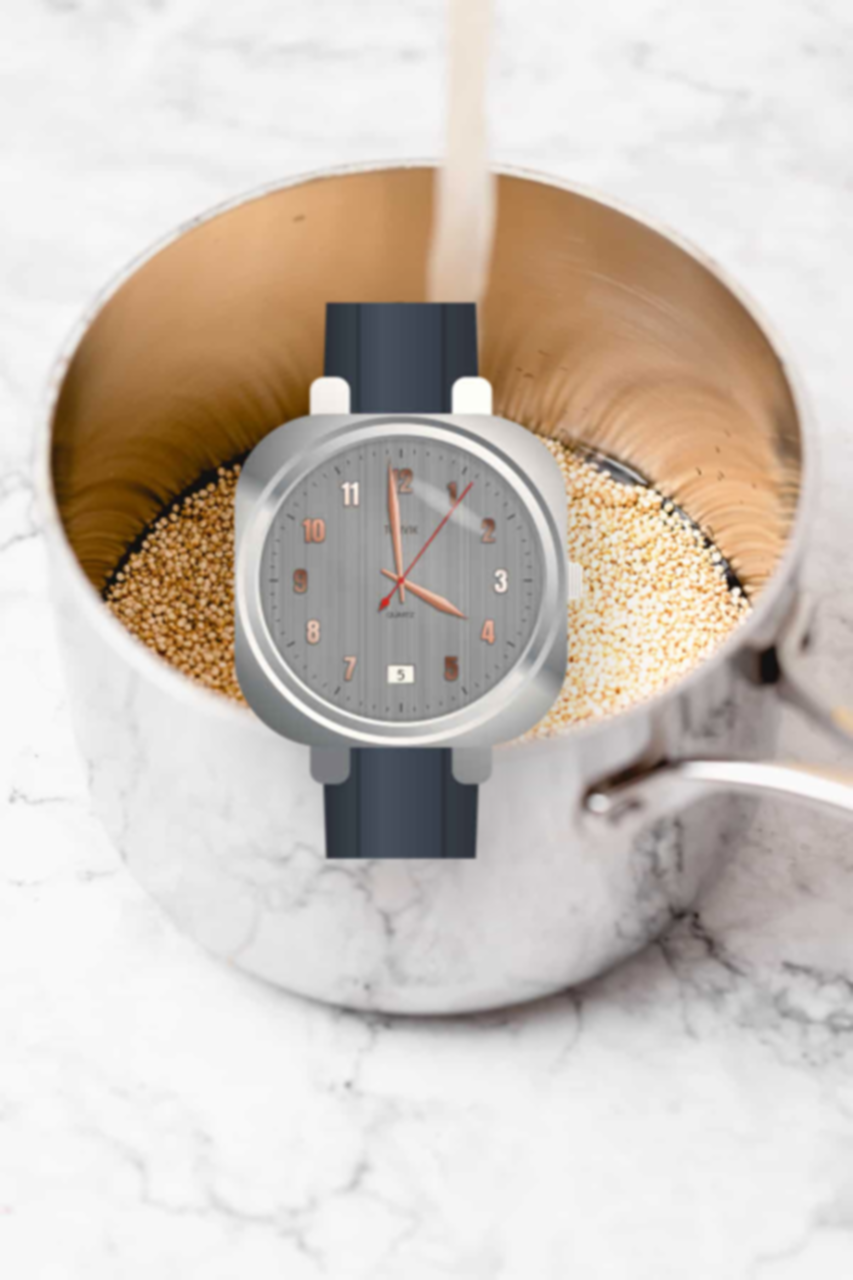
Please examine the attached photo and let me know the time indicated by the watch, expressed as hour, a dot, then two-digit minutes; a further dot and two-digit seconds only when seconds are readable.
3.59.06
